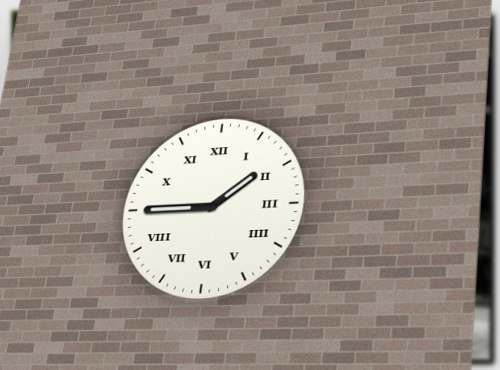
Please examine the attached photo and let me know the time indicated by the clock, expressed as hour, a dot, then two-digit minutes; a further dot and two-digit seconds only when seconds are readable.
1.45
